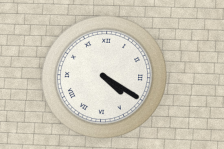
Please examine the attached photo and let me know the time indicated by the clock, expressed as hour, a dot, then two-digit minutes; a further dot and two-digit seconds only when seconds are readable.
4.20
